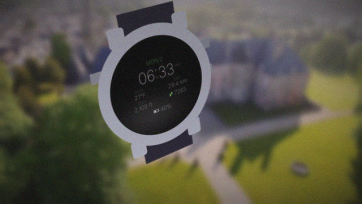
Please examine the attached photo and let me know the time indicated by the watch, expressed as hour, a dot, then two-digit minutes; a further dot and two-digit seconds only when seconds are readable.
6.33
